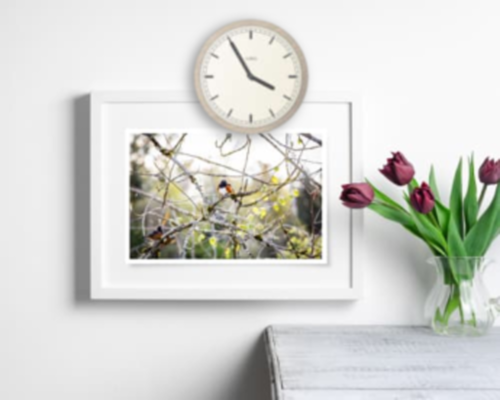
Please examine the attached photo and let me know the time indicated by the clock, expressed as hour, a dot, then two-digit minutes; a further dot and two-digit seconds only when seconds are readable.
3.55
